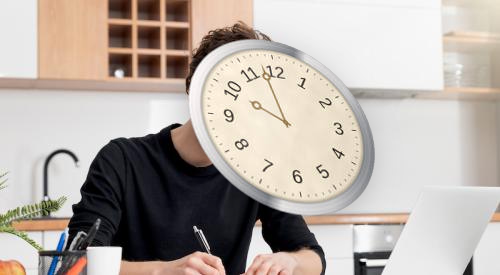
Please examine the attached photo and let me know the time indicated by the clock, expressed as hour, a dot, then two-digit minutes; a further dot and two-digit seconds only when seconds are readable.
9.58
